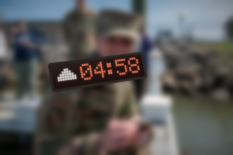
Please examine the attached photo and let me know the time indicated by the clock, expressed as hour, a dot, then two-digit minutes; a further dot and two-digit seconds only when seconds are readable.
4.58
